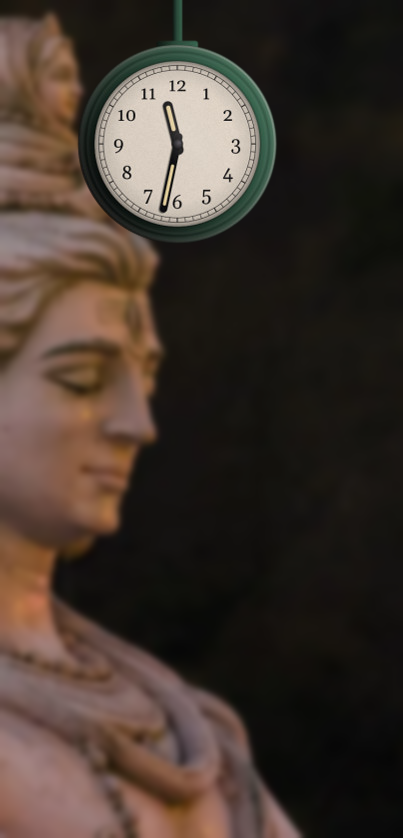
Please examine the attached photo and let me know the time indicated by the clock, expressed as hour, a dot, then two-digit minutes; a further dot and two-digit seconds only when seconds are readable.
11.32
